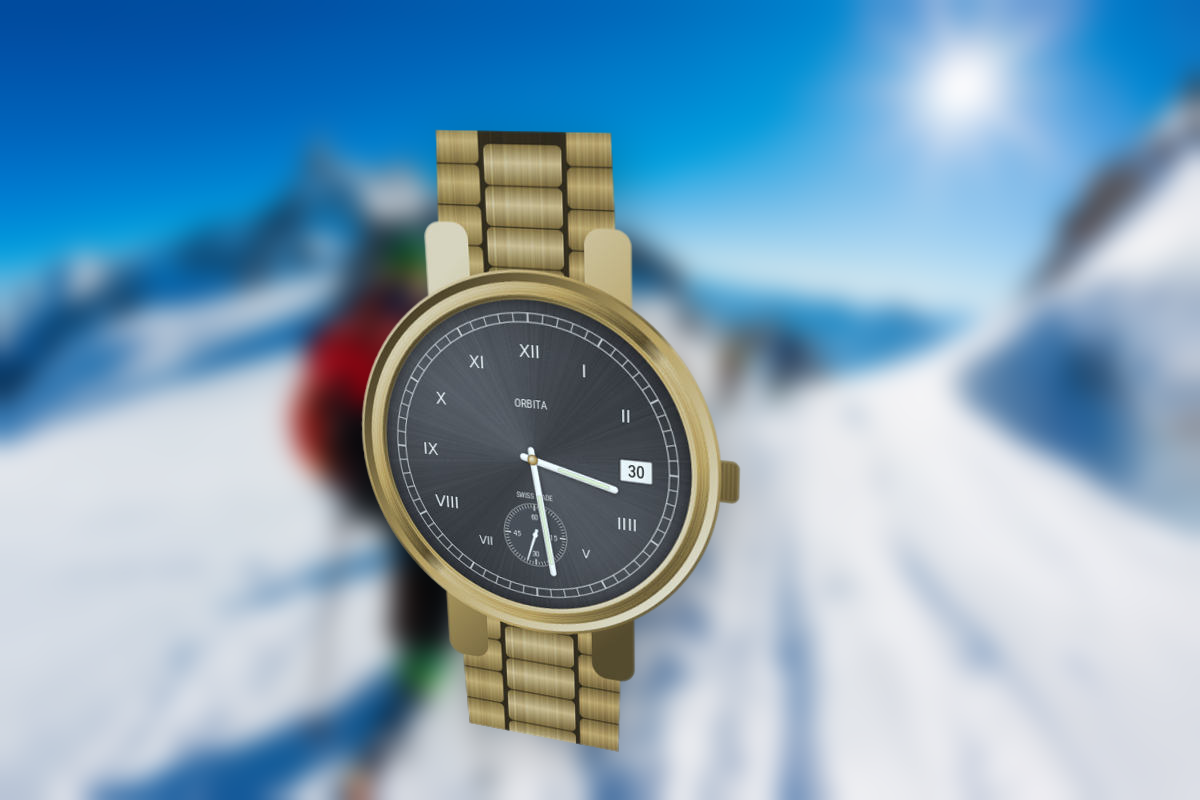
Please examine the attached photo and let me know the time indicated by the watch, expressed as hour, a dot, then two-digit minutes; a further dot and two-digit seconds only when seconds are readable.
3.28.33
